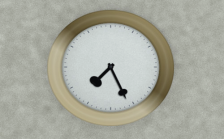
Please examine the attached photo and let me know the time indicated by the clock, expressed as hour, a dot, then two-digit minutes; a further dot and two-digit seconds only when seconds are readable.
7.26
